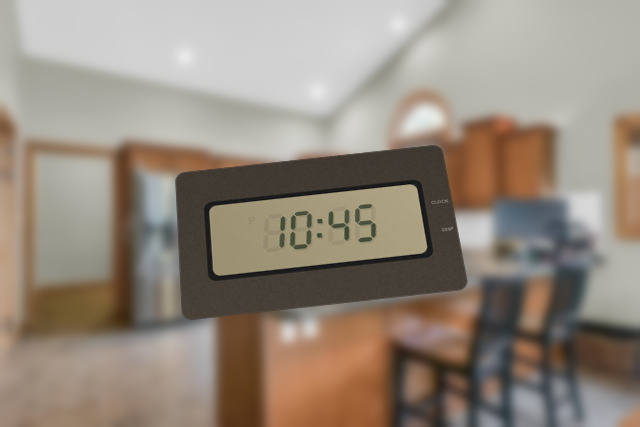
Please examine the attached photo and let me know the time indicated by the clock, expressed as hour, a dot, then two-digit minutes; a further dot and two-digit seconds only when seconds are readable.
10.45
